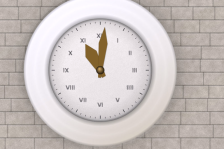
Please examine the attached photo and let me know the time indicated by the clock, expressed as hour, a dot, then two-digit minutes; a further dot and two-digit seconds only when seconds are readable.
11.01
